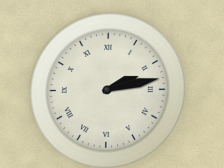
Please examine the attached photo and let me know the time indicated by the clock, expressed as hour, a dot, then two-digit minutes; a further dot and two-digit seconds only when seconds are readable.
2.13
